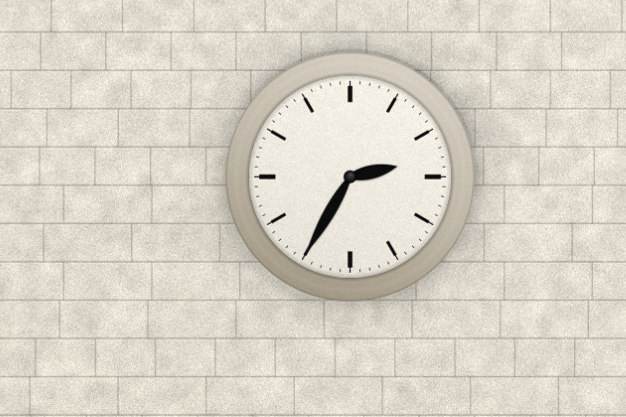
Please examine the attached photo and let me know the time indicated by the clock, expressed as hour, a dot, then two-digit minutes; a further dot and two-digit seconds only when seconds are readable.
2.35
